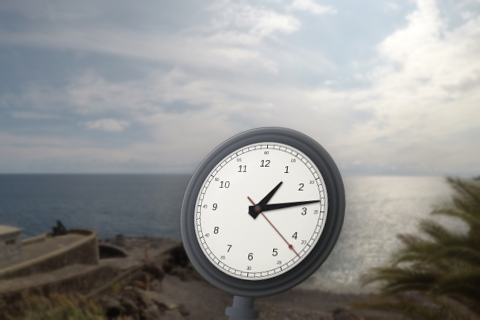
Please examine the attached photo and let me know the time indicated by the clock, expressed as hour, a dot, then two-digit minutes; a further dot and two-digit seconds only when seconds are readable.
1.13.22
